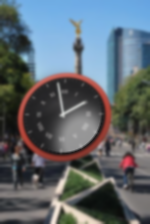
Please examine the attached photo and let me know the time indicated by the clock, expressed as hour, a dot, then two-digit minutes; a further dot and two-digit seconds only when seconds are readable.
1.58
